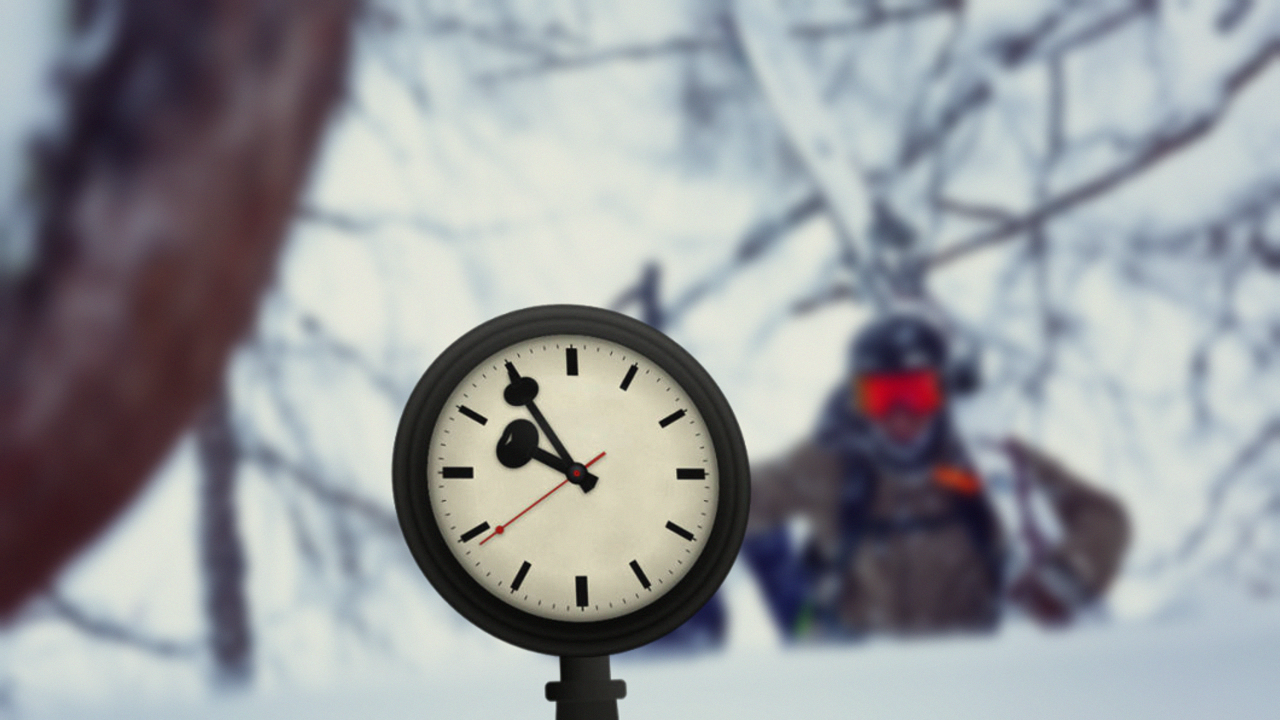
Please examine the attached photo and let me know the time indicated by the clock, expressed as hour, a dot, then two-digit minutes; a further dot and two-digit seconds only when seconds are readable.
9.54.39
